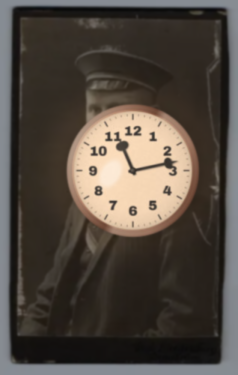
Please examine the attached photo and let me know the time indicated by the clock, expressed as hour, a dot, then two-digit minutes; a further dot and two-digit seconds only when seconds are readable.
11.13
